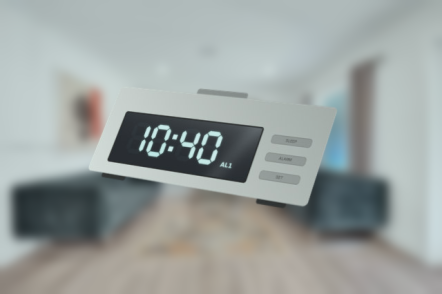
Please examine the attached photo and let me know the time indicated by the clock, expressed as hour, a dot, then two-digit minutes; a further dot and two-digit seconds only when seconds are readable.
10.40
